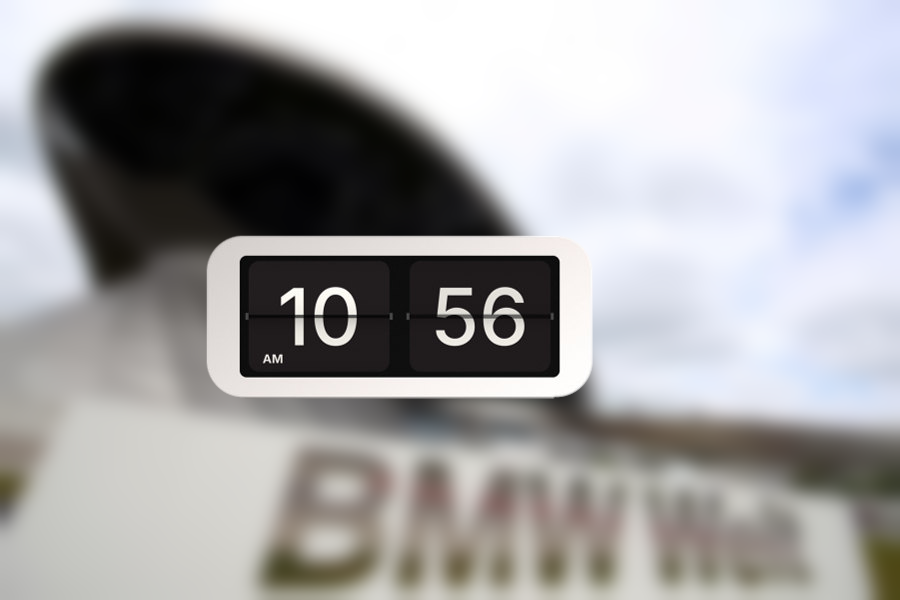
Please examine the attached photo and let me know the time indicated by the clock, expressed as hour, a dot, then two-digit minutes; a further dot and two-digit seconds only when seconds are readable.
10.56
